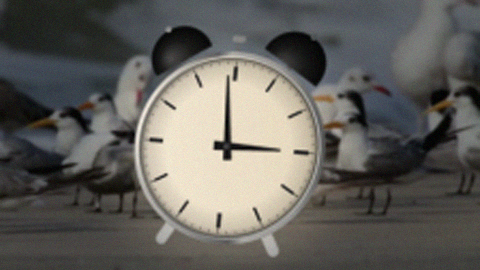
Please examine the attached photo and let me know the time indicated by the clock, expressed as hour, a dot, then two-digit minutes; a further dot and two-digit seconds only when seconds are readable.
2.59
